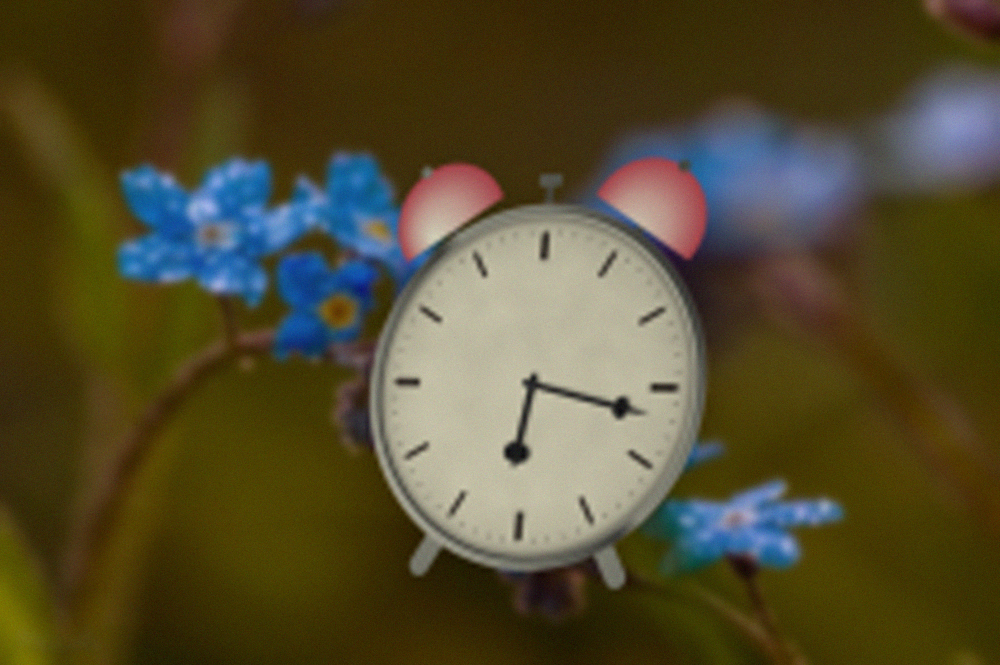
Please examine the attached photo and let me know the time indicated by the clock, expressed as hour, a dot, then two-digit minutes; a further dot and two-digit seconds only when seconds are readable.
6.17
